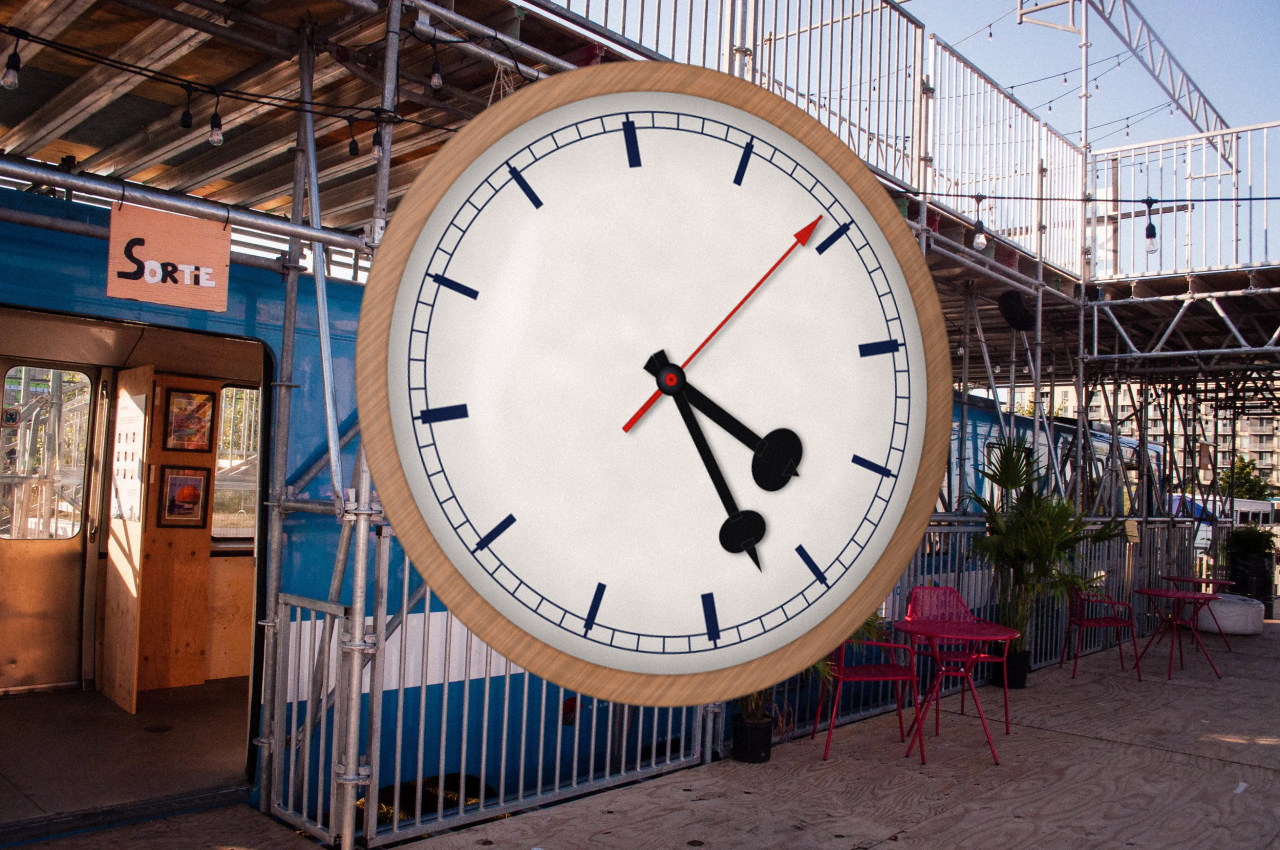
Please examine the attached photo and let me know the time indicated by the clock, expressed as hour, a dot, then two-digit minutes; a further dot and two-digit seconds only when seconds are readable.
4.27.09
